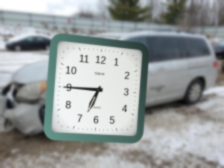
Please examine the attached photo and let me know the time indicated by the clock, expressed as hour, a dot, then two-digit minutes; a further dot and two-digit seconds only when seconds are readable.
6.45
